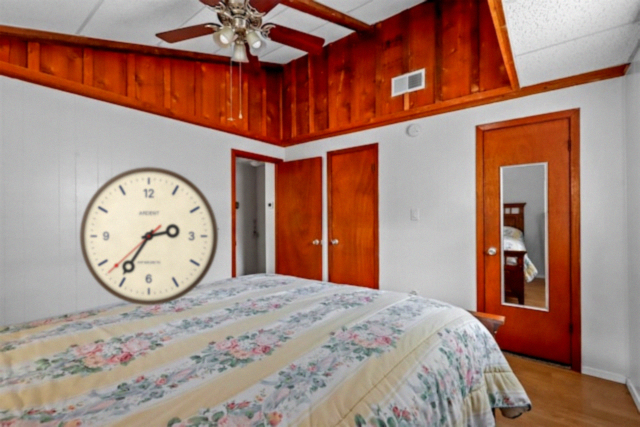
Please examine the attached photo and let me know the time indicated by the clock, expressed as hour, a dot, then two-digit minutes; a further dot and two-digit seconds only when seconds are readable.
2.35.38
